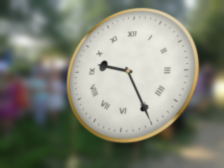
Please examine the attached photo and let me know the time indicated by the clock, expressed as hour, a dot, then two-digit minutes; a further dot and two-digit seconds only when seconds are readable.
9.25
